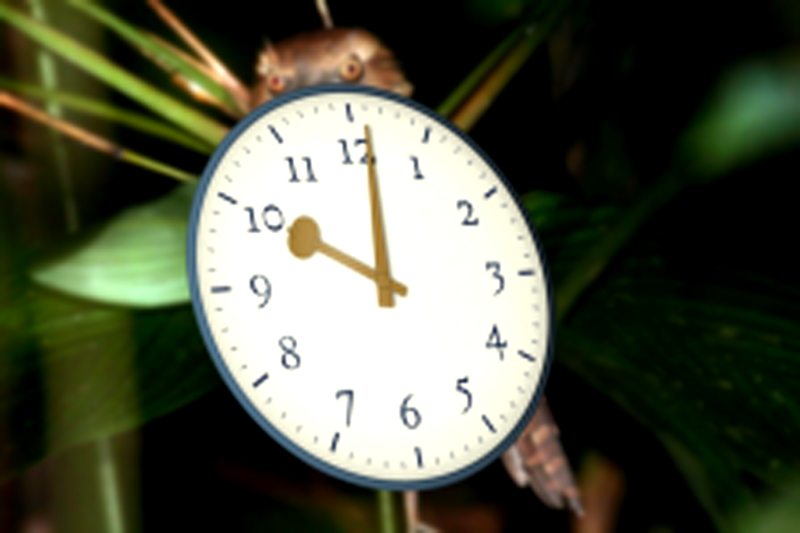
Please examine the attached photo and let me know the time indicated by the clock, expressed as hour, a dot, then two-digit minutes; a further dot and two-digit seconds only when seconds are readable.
10.01
